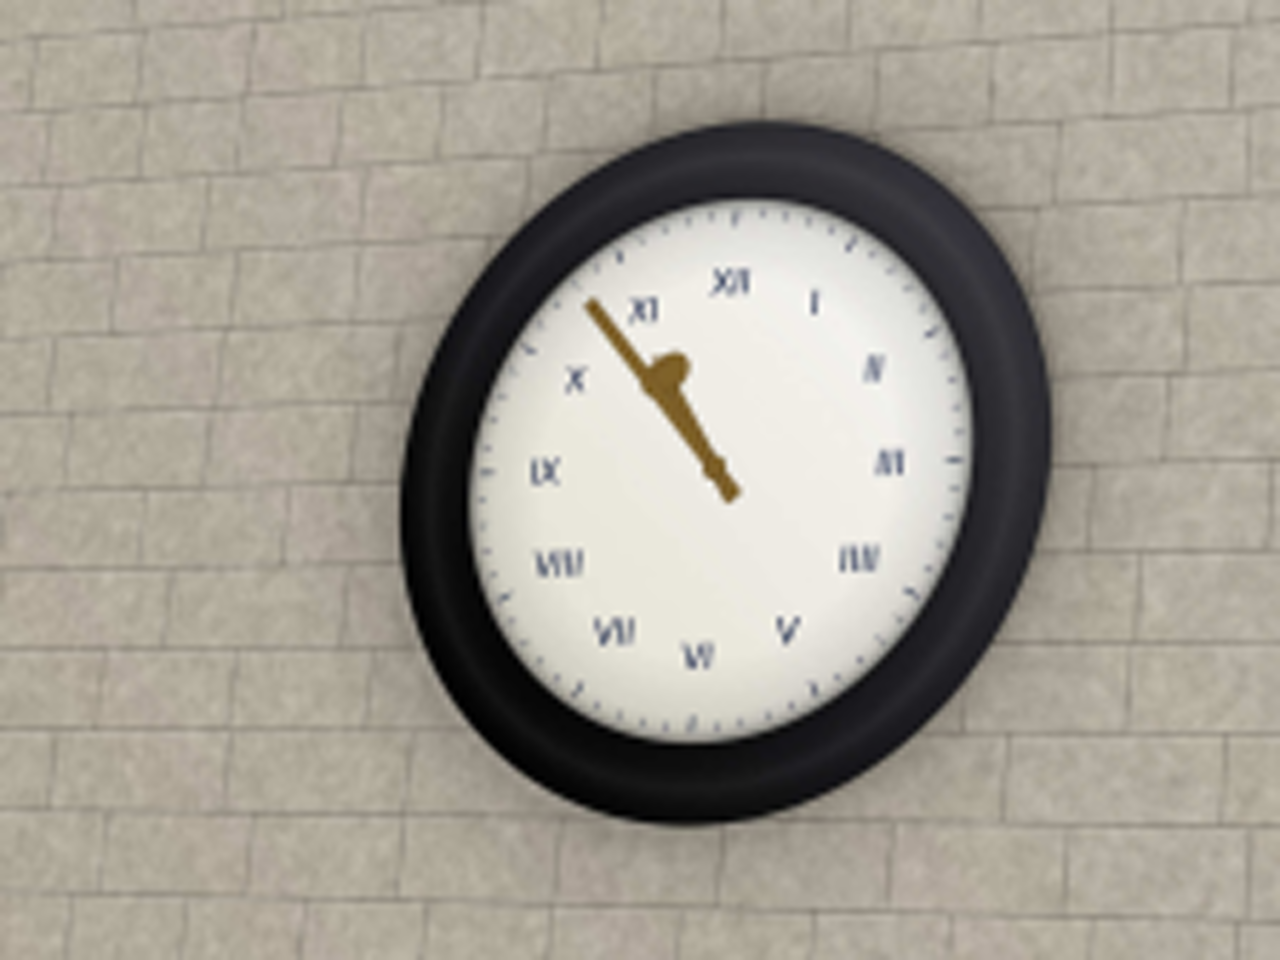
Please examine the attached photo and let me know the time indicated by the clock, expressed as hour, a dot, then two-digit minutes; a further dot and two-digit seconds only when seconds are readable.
10.53
